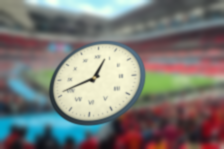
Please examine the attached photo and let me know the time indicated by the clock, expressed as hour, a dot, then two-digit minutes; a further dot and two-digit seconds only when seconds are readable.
12.41
